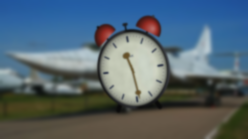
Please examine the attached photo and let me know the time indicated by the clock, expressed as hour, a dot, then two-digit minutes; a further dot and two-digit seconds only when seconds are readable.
11.29
